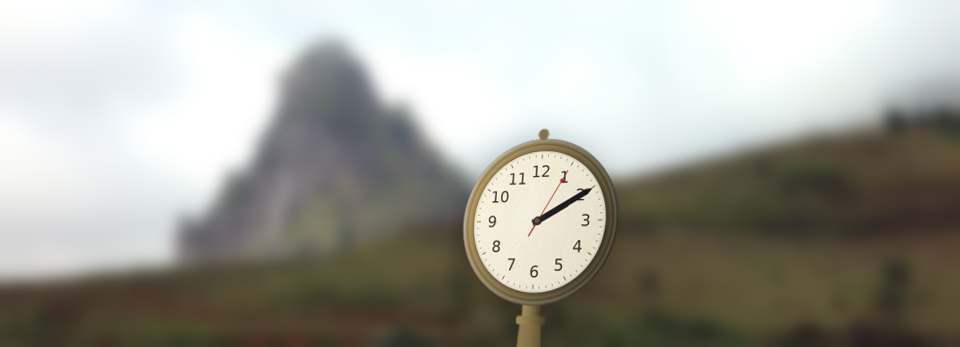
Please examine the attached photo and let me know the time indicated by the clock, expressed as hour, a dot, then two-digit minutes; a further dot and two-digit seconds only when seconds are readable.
2.10.05
